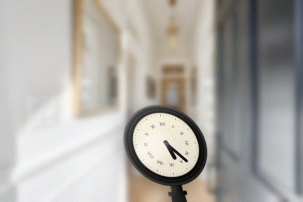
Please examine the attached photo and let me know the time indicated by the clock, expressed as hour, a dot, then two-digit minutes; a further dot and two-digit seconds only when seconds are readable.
5.23
